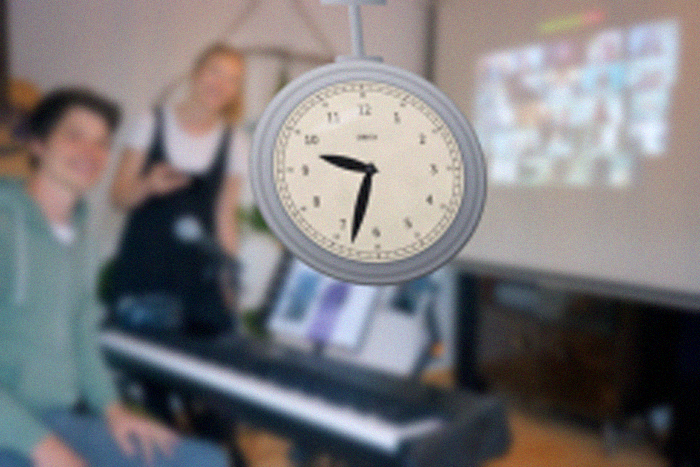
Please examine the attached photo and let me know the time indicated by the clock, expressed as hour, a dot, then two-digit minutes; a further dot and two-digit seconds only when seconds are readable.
9.33
